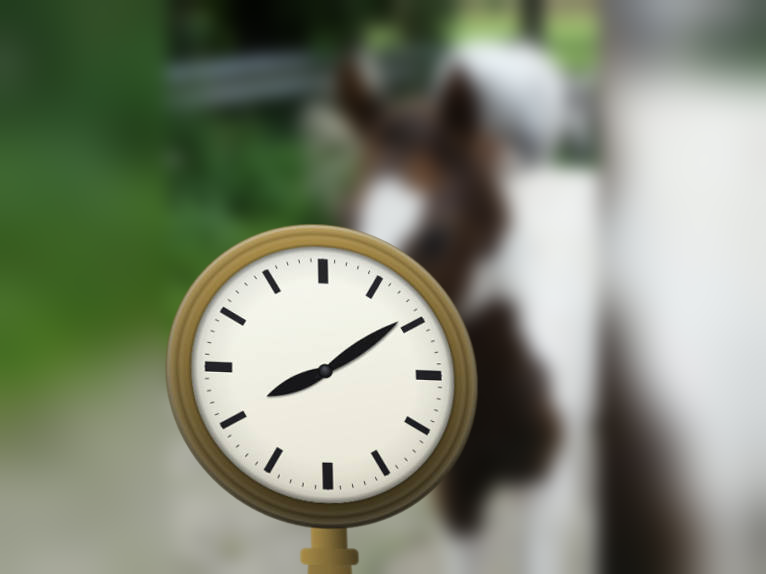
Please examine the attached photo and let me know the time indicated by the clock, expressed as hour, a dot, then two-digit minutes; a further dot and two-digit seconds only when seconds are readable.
8.09
